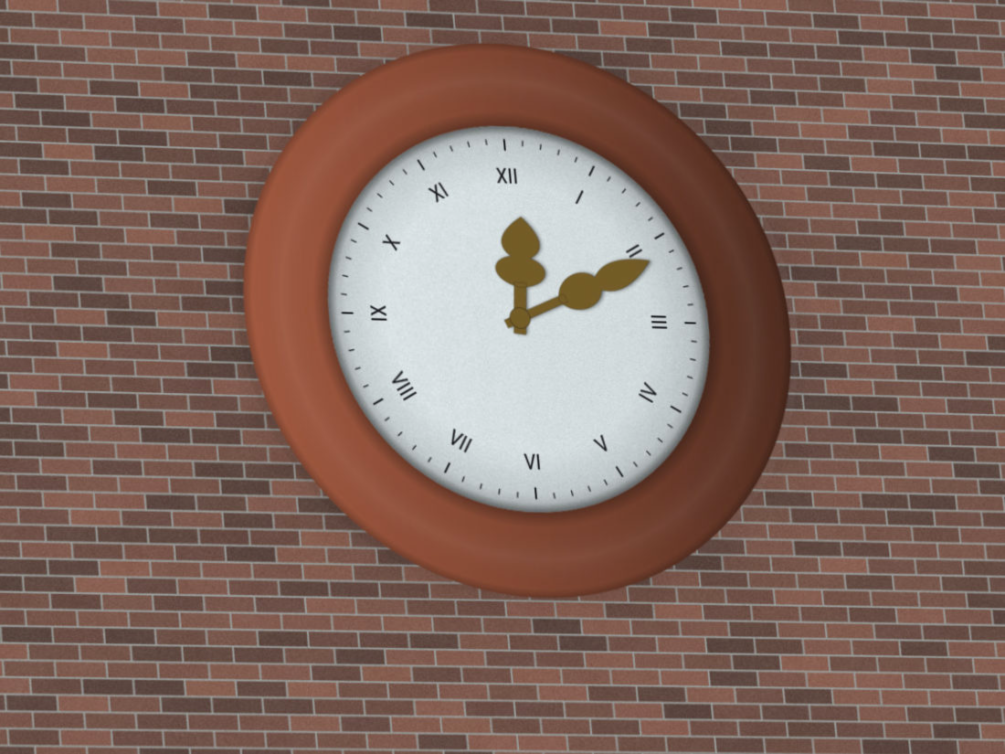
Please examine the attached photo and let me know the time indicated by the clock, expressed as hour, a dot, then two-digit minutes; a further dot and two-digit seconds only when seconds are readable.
12.11
